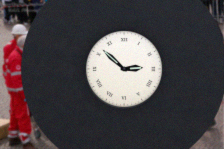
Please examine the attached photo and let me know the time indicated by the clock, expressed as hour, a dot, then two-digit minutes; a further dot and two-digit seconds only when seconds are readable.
2.52
